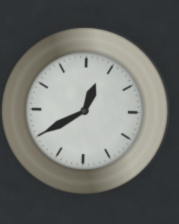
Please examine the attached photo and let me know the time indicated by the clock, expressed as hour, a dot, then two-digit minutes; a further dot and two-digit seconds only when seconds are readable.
12.40
